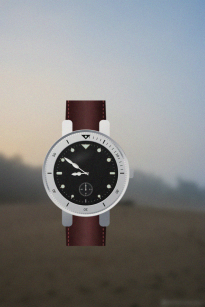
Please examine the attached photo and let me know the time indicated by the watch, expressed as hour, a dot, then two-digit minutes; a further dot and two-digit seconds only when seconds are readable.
8.51
